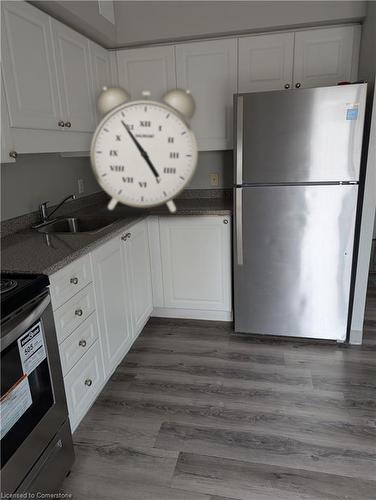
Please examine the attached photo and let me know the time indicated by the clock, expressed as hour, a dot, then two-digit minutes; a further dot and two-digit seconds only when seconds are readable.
4.54
